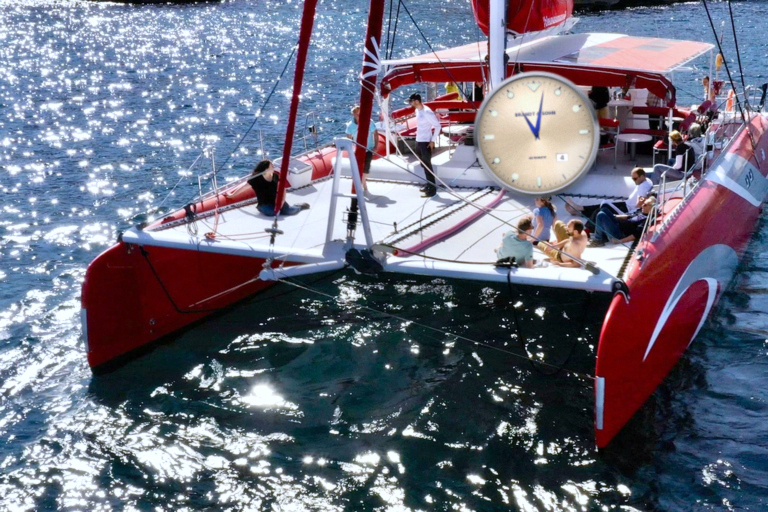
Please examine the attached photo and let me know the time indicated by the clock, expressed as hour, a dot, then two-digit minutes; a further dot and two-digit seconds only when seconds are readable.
11.02
